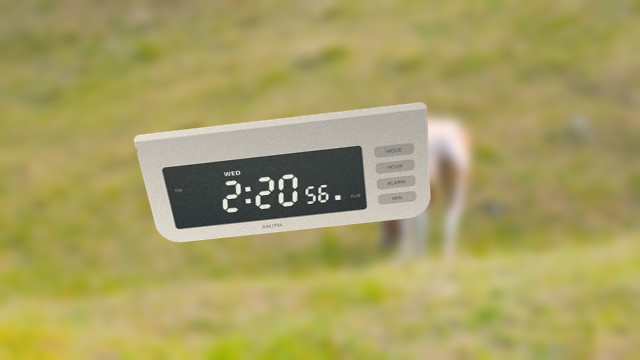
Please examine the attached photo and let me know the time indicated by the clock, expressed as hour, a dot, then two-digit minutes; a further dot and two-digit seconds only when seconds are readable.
2.20.56
